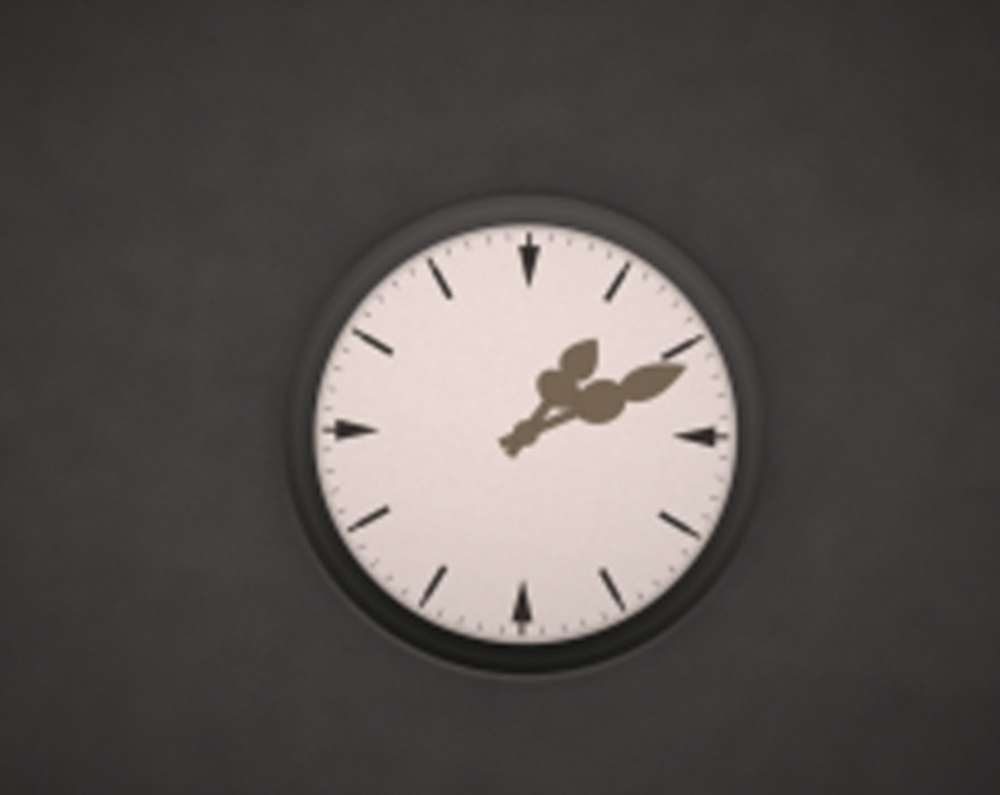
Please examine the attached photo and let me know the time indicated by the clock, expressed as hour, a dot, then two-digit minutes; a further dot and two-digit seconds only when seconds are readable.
1.11
